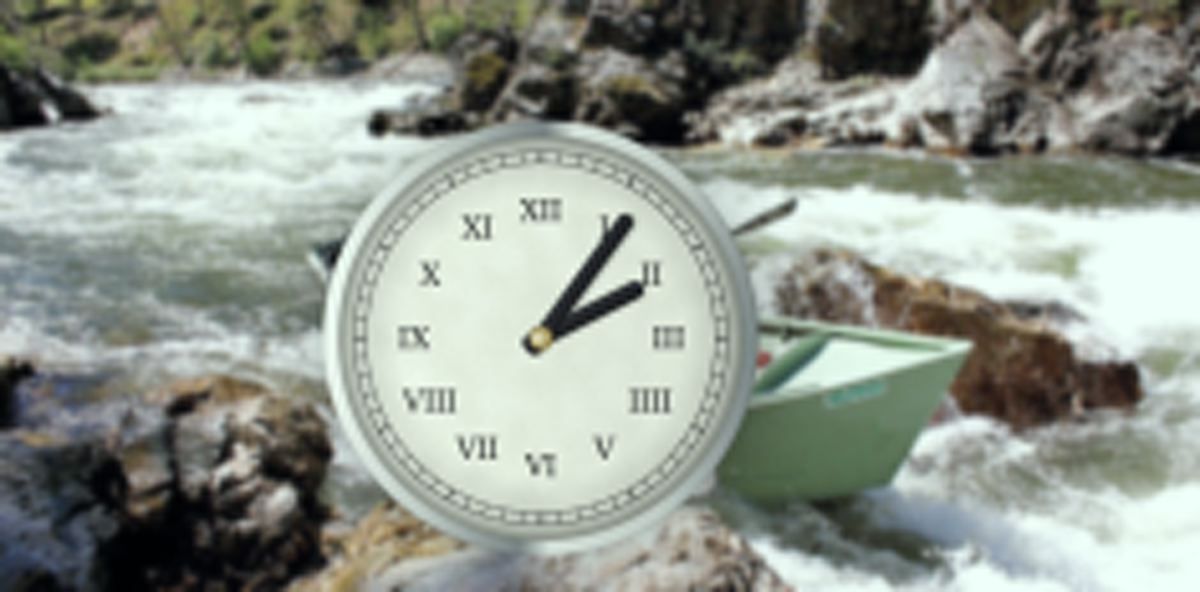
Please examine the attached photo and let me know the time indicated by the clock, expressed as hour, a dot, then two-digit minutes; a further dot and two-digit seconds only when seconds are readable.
2.06
